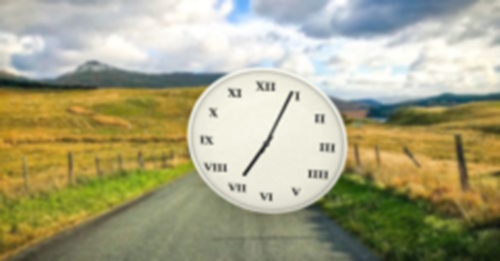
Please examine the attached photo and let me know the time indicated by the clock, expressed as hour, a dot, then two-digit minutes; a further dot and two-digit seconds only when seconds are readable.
7.04
